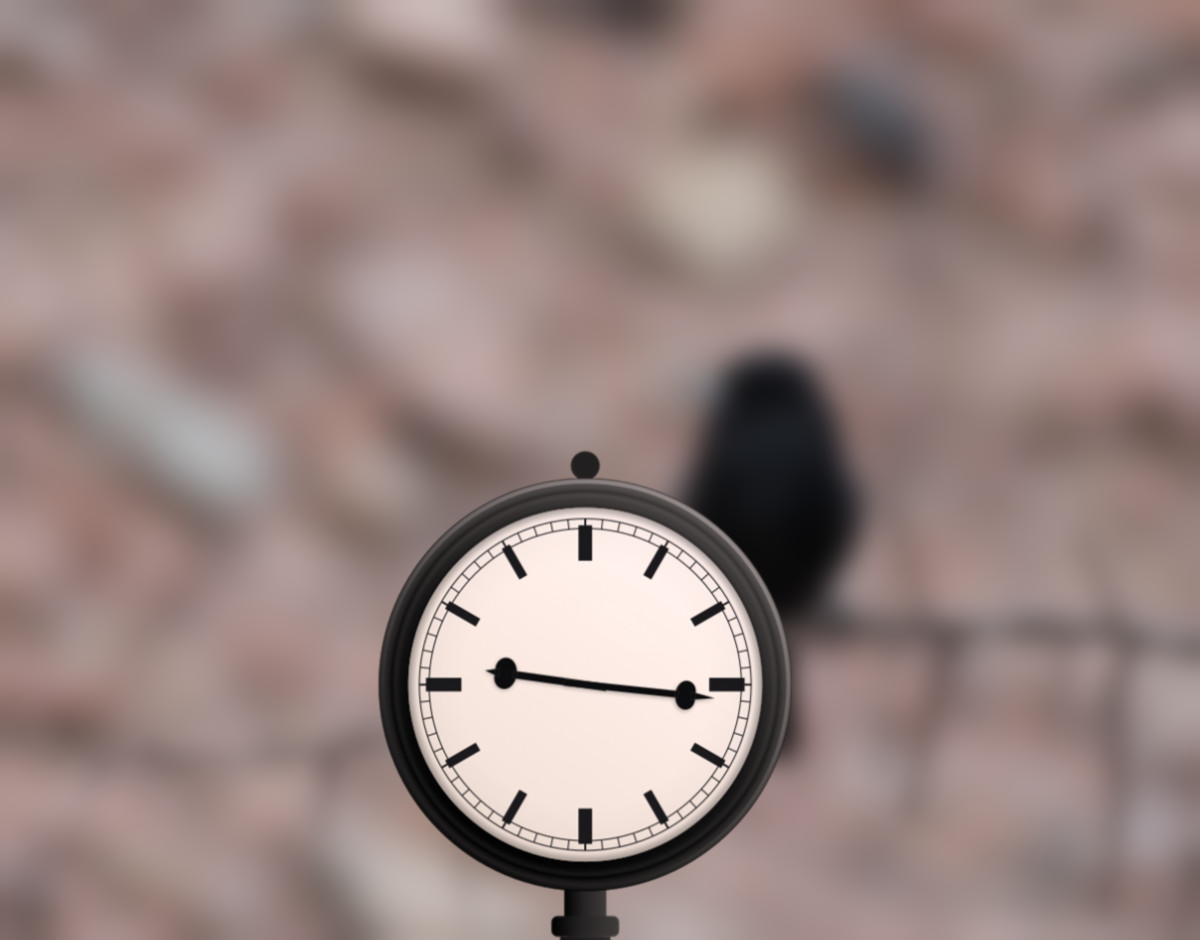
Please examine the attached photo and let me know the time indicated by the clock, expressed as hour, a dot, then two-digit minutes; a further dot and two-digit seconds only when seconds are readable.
9.16
